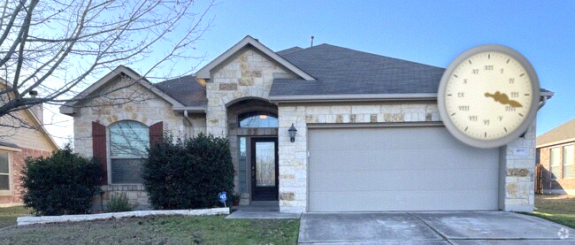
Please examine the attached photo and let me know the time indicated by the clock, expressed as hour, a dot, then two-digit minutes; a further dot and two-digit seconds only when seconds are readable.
3.18
